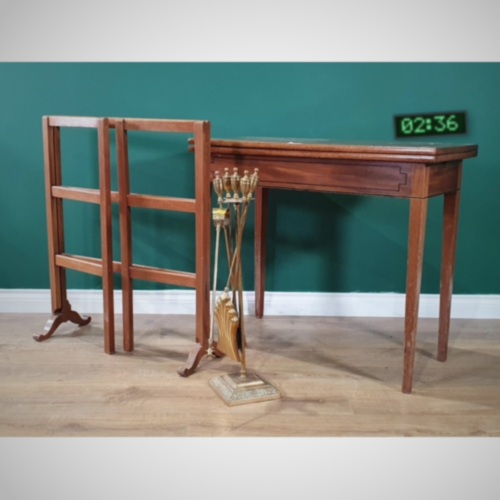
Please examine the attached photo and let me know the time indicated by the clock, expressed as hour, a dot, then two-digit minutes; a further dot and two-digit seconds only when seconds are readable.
2.36
